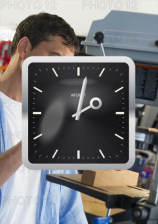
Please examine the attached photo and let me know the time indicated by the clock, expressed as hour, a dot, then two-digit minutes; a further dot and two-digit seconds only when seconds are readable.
2.02
